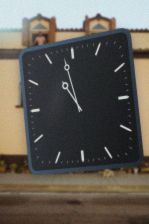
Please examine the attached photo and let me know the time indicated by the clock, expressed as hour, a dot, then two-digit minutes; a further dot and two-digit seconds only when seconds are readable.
10.58
